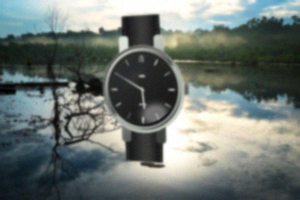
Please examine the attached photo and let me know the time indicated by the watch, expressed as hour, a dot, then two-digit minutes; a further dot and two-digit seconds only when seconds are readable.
5.50
